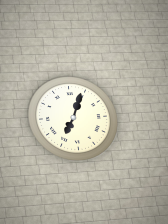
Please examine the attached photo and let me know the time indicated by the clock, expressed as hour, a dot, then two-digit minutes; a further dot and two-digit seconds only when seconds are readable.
7.04
